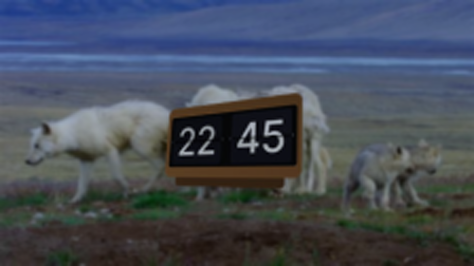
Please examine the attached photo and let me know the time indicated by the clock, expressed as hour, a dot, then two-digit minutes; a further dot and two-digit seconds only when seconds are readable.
22.45
